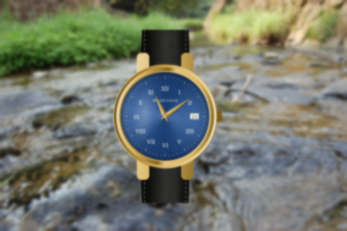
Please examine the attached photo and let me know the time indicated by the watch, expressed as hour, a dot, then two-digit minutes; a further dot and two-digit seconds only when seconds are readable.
11.09
